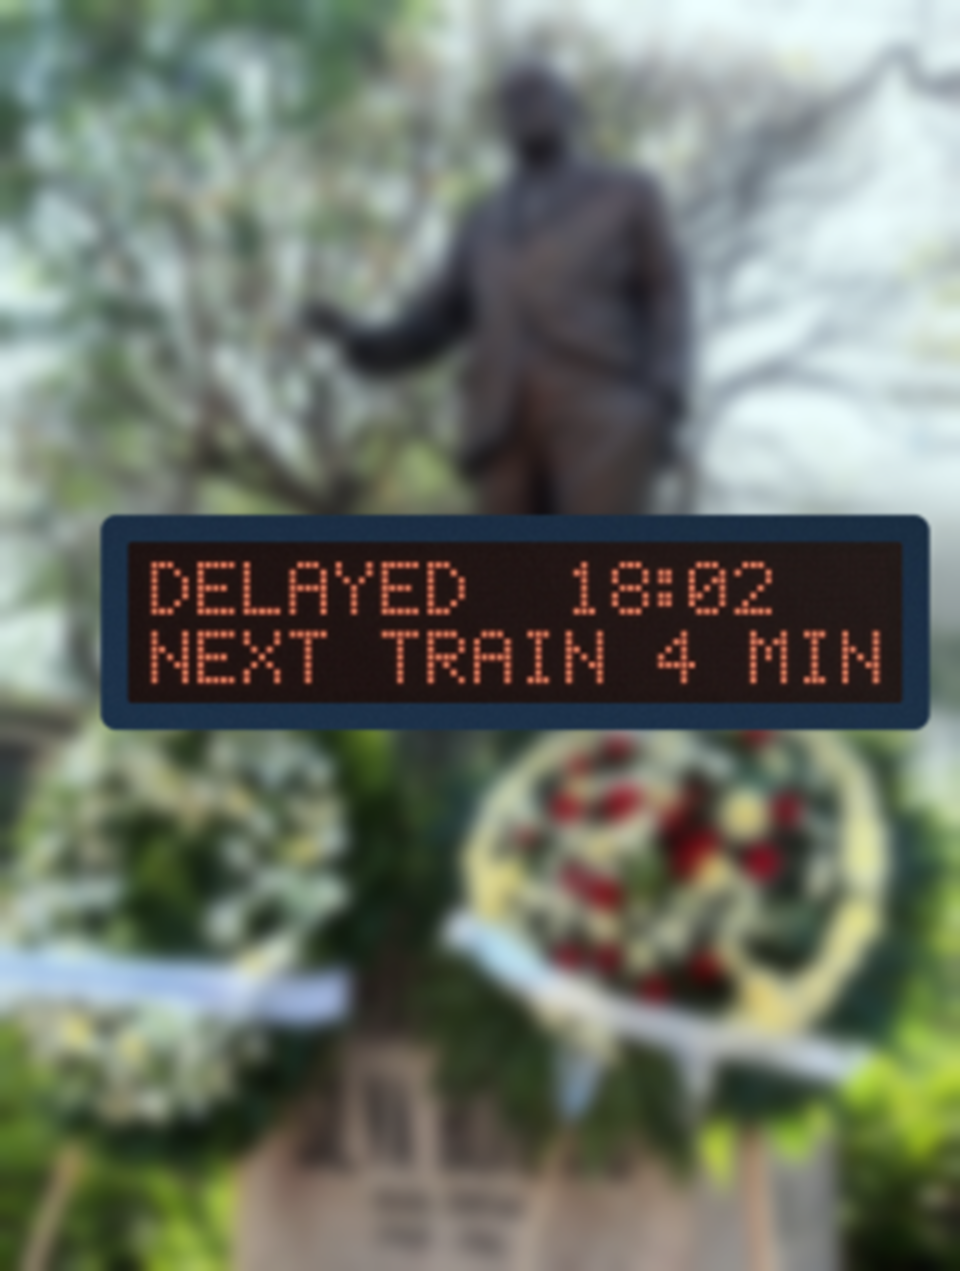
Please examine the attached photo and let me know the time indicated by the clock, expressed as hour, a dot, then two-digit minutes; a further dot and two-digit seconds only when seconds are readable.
18.02
